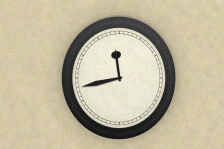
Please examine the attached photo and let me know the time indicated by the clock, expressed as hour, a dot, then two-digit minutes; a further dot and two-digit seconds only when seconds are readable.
11.43
